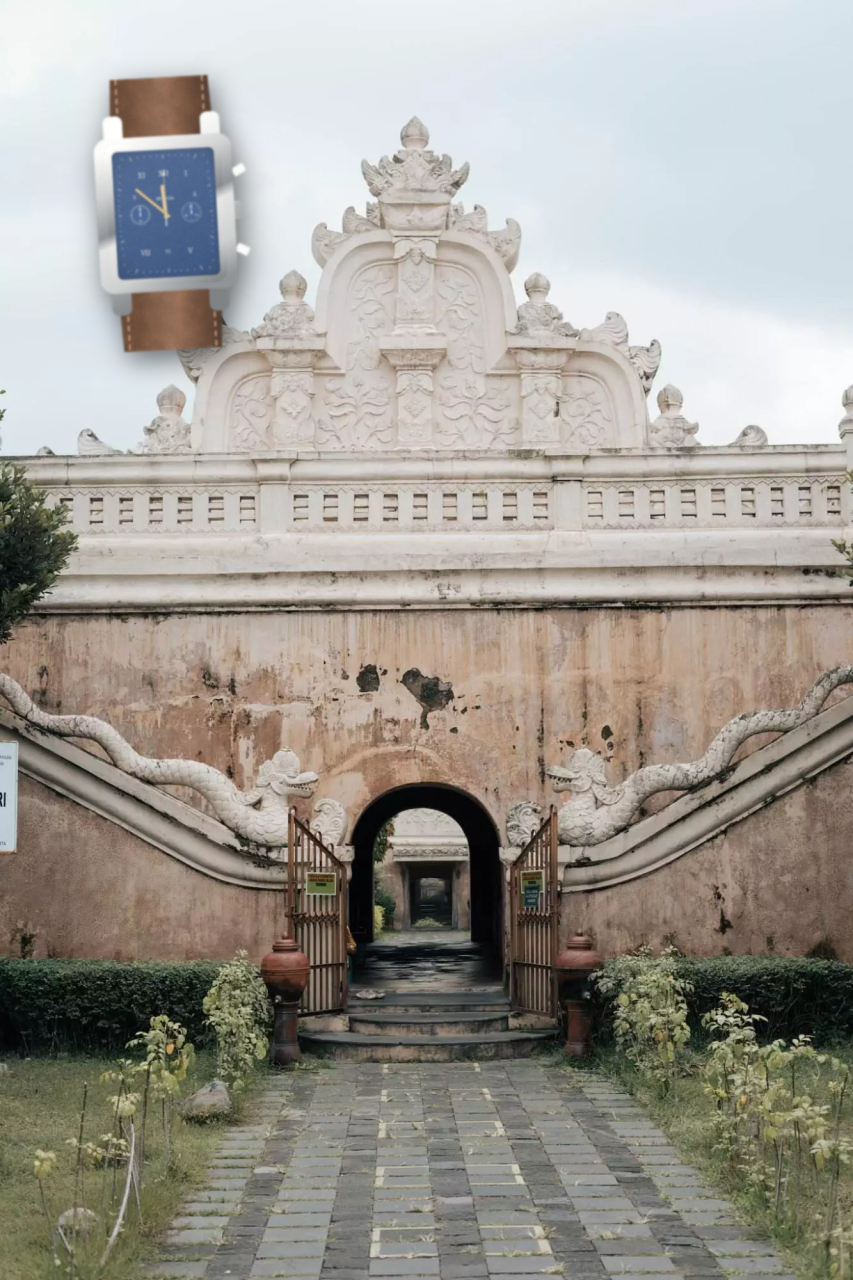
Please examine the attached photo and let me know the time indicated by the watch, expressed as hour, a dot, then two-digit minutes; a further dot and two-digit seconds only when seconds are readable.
11.52
